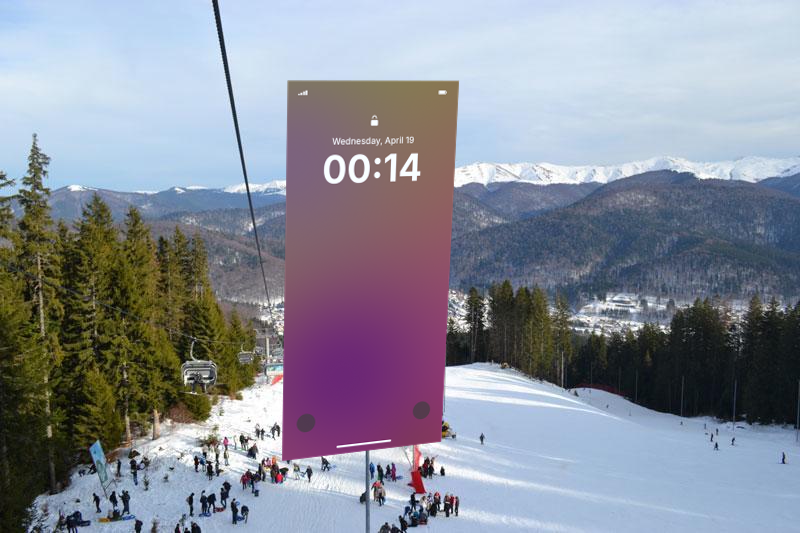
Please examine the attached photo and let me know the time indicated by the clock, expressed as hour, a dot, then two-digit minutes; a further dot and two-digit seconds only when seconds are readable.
0.14
